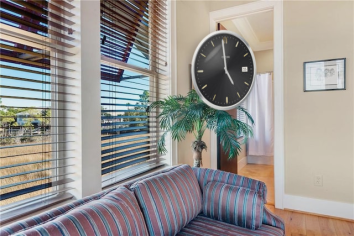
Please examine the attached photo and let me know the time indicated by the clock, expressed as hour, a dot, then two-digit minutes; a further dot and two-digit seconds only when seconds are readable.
4.59
